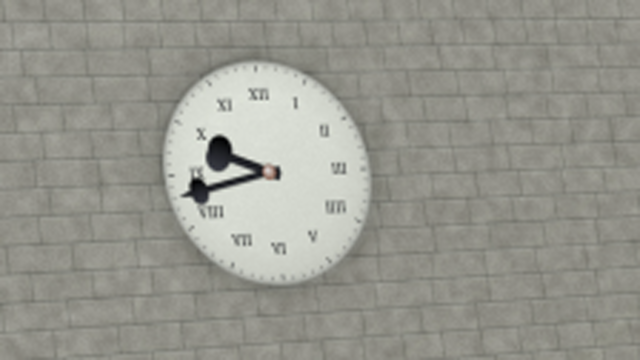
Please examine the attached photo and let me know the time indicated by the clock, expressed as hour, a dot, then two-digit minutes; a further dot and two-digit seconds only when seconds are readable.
9.43
